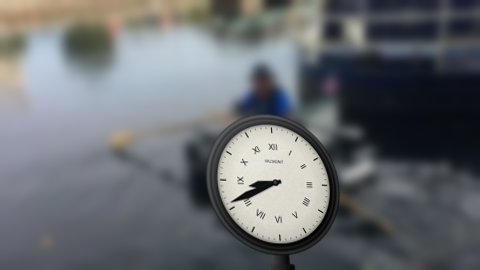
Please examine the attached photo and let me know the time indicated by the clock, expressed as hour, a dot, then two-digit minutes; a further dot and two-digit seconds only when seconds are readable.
8.41
